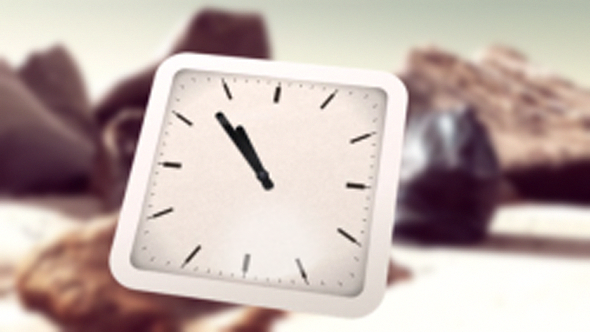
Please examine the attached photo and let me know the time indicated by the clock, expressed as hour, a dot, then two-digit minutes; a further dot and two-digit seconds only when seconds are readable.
10.53
